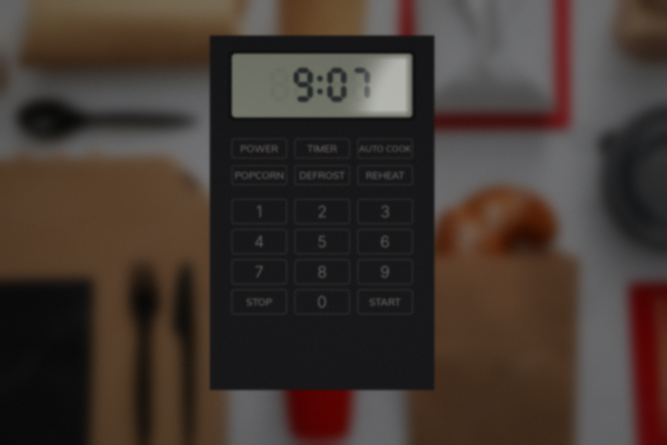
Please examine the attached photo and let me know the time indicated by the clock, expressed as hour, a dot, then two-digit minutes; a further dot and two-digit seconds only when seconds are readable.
9.07
